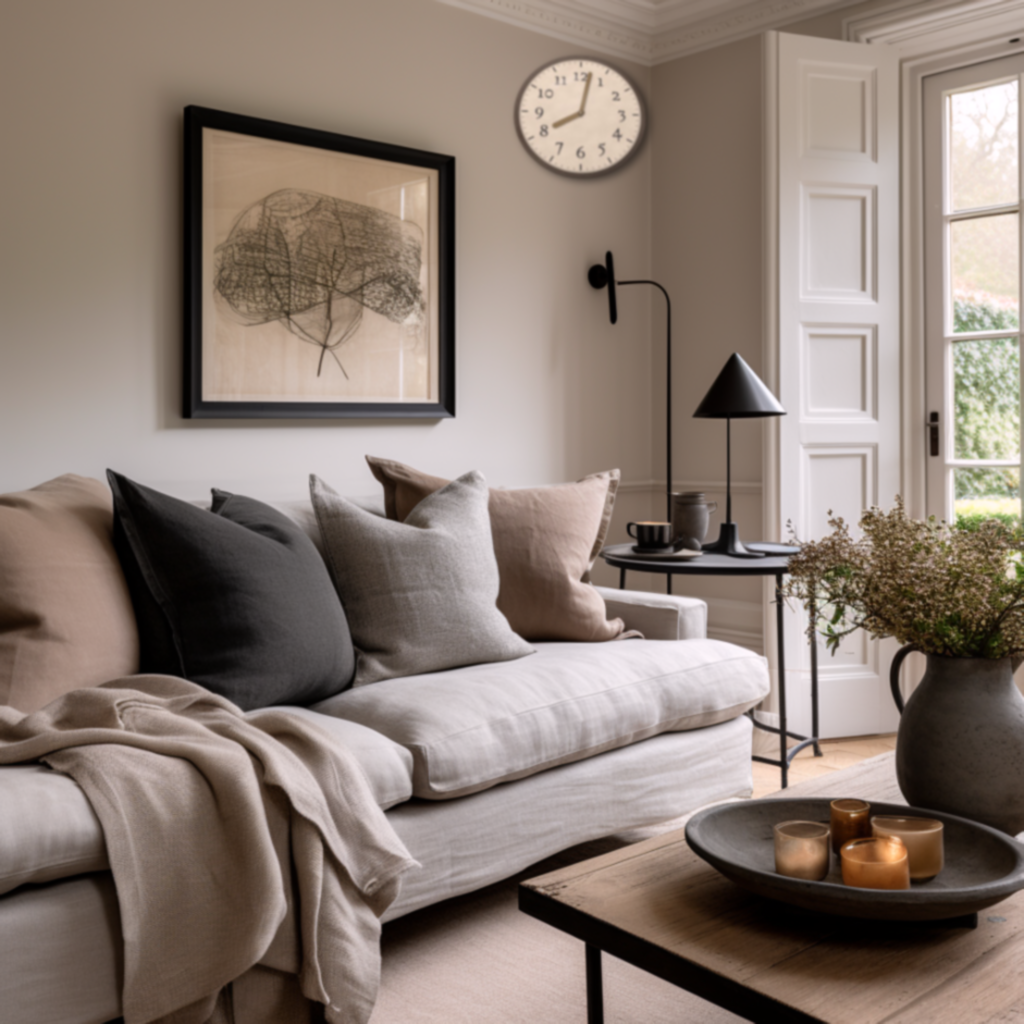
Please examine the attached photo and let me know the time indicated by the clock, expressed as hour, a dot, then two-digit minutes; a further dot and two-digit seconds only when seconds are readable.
8.02
